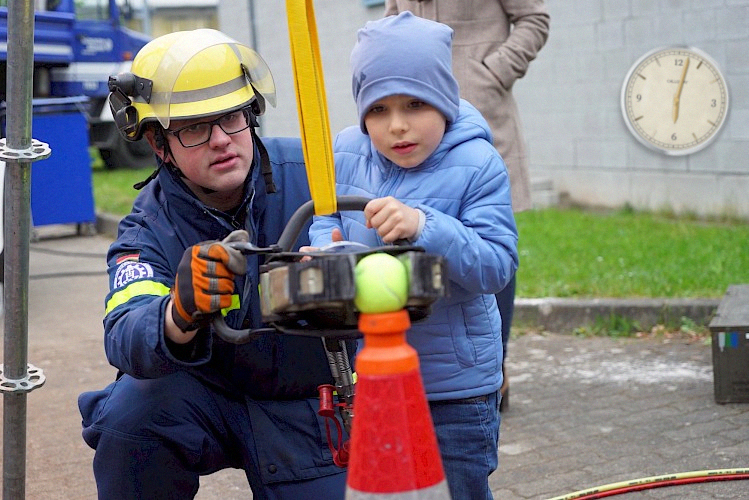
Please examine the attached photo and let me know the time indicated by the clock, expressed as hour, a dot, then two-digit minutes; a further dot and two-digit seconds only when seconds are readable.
6.02
